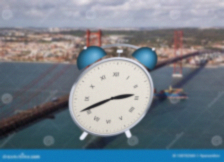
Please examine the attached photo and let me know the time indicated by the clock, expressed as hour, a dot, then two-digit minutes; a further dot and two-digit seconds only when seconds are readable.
2.41
